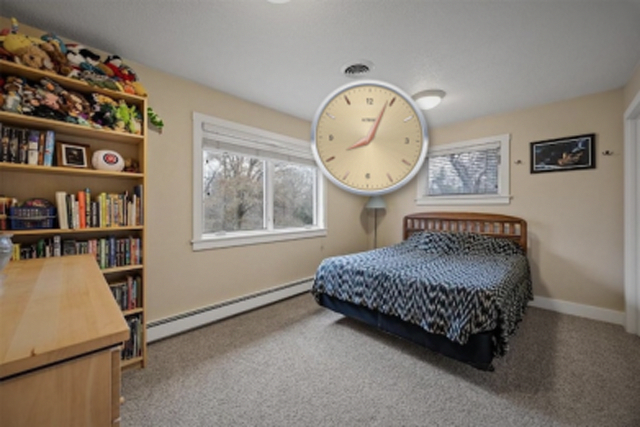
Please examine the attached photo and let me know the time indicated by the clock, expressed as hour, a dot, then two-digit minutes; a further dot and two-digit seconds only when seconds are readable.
8.04
